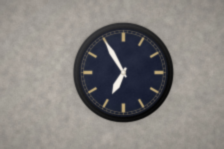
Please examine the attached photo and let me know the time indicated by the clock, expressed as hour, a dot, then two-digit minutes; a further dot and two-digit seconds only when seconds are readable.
6.55
